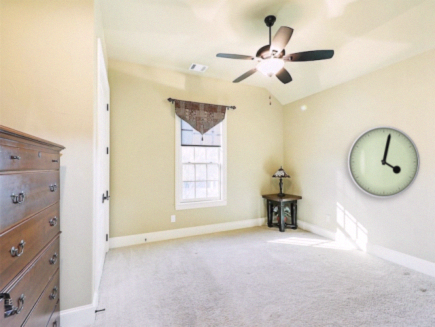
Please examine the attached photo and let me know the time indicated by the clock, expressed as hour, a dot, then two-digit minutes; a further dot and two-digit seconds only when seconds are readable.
4.02
